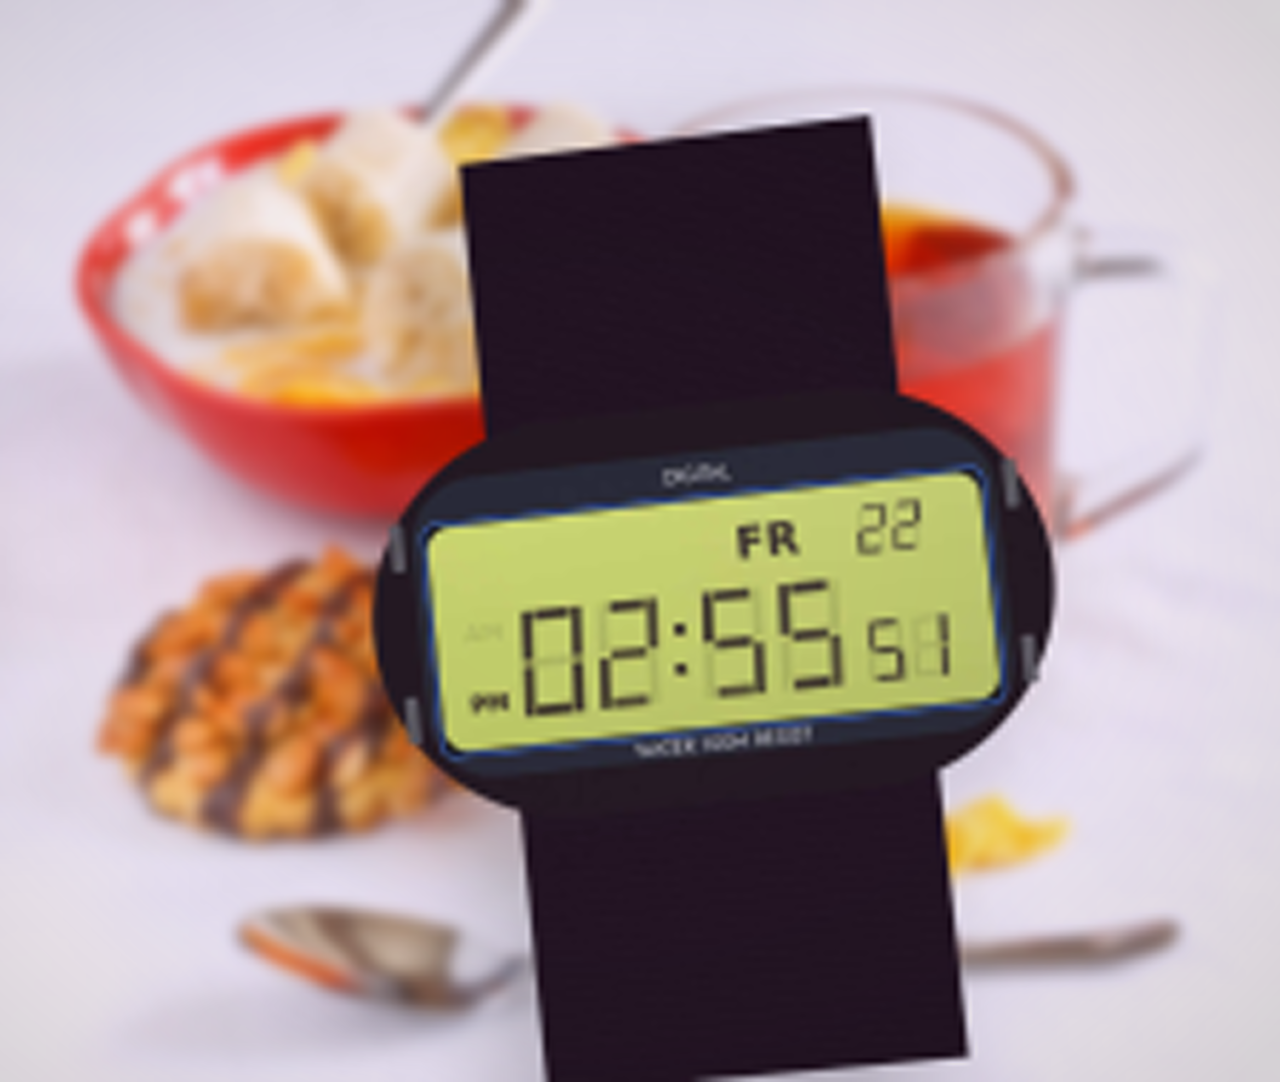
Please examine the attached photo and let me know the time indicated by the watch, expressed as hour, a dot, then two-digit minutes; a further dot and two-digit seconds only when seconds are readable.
2.55.51
